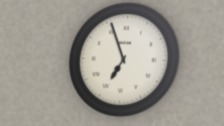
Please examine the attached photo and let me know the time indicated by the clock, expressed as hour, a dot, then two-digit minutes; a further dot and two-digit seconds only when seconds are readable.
6.56
